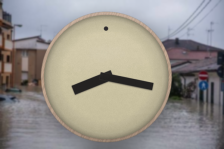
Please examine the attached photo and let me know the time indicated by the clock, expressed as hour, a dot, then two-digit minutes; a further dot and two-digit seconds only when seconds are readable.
8.17
